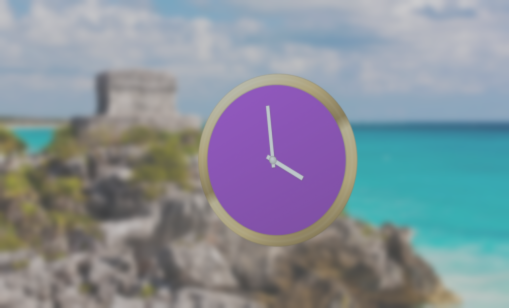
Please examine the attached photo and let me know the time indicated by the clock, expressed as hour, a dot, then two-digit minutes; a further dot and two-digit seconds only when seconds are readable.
3.59
